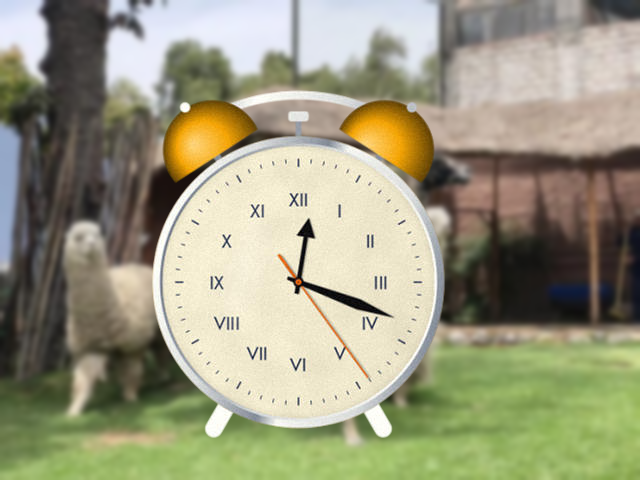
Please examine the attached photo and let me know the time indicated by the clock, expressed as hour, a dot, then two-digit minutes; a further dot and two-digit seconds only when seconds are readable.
12.18.24
